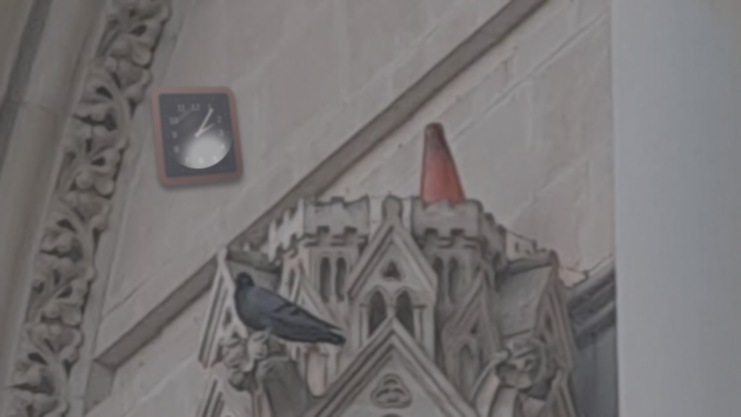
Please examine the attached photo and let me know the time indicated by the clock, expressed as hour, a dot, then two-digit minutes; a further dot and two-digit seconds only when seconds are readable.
2.06
